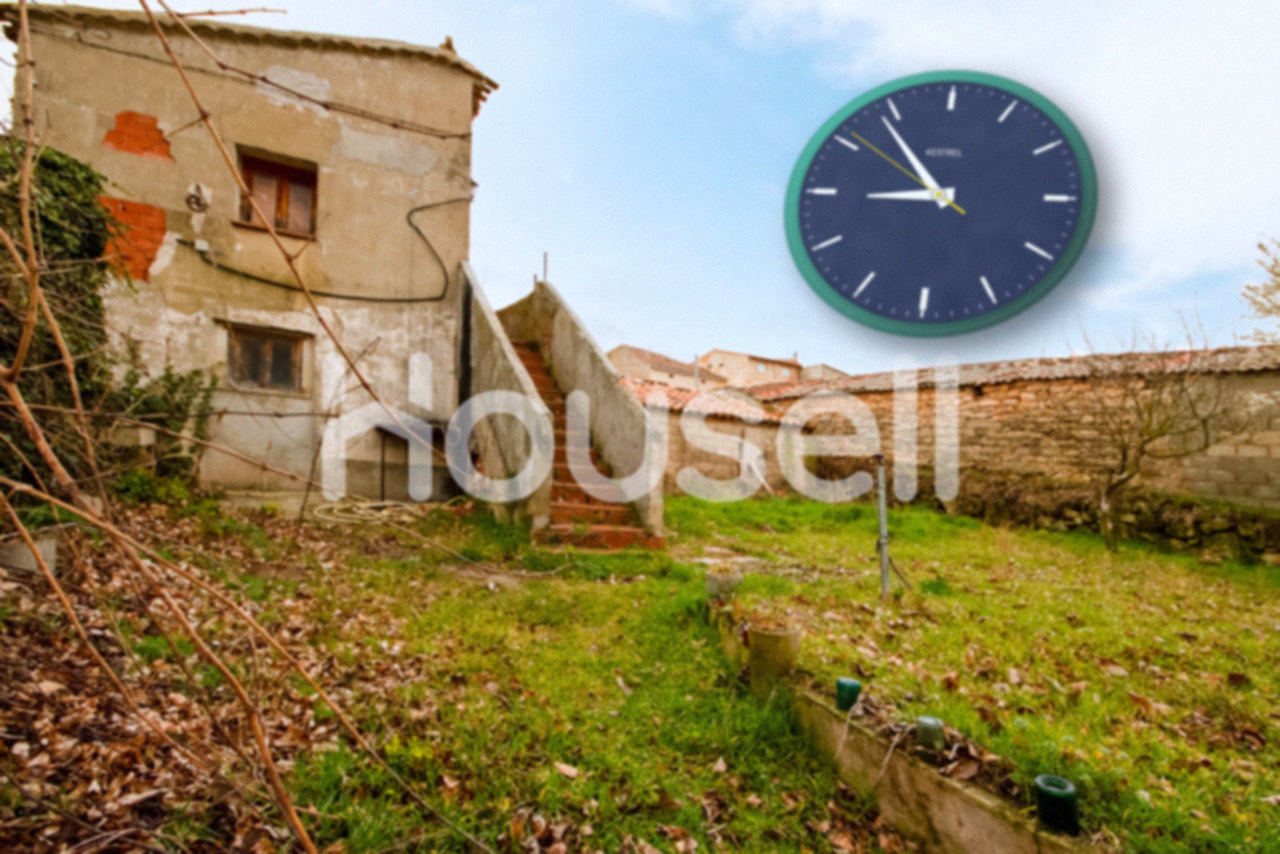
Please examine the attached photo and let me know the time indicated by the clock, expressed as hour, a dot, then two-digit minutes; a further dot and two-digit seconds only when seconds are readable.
8.53.51
